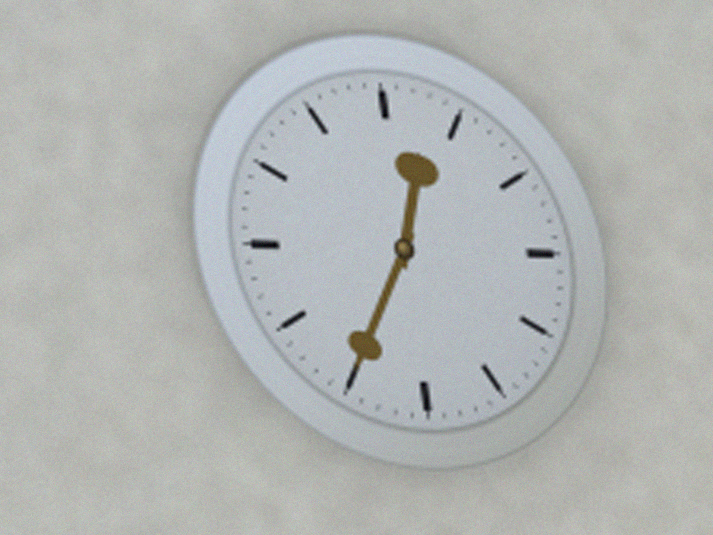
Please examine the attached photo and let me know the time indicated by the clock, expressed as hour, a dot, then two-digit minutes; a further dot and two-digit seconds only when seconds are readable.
12.35
